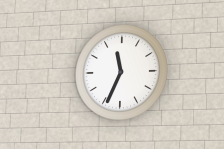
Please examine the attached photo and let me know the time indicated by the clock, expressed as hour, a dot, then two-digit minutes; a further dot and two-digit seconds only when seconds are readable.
11.34
